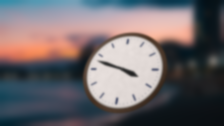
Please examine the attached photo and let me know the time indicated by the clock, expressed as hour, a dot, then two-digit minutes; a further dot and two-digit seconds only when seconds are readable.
3.48
